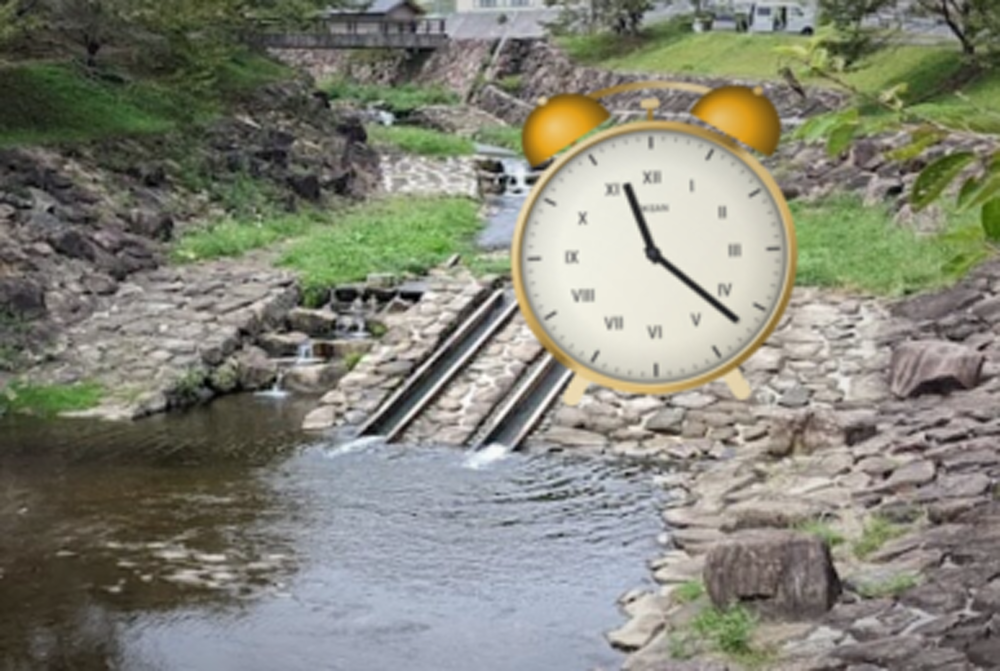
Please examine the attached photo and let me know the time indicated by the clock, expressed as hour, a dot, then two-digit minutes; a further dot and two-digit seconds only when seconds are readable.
11.22
